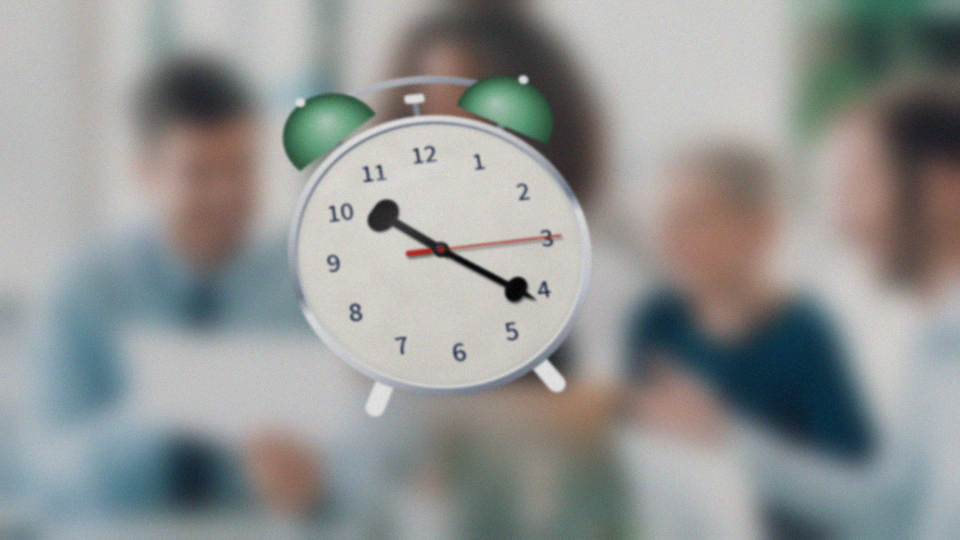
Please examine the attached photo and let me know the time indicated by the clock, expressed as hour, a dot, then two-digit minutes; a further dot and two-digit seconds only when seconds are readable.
10.21.15
